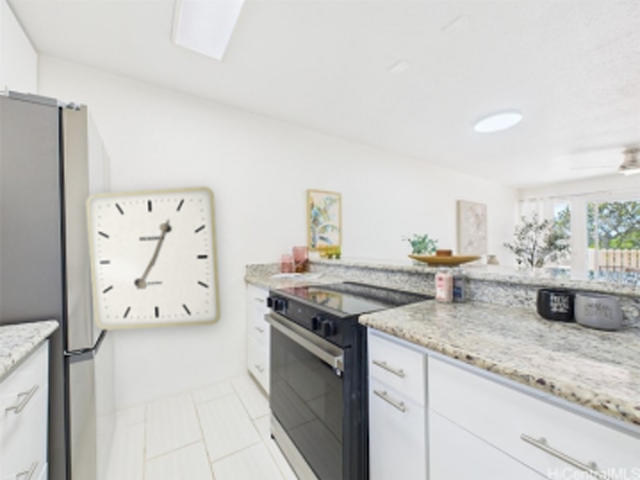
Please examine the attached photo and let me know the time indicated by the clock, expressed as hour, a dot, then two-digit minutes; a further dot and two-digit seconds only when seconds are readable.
7.04
